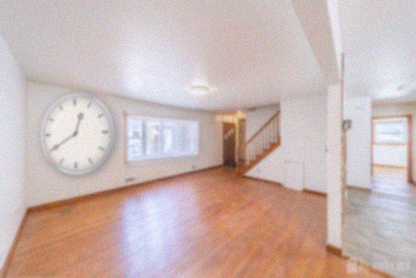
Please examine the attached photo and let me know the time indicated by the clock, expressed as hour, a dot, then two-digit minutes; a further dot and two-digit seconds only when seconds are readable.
12.40
